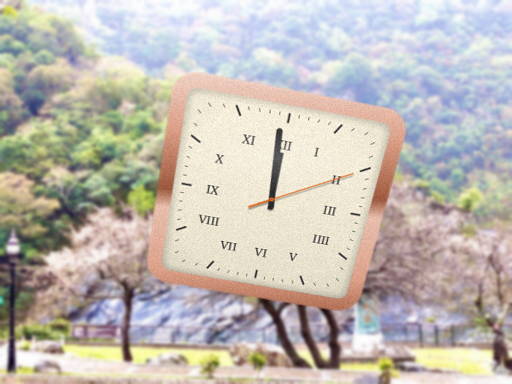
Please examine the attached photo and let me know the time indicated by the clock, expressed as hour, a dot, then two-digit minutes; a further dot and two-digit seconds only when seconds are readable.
11.59.10
